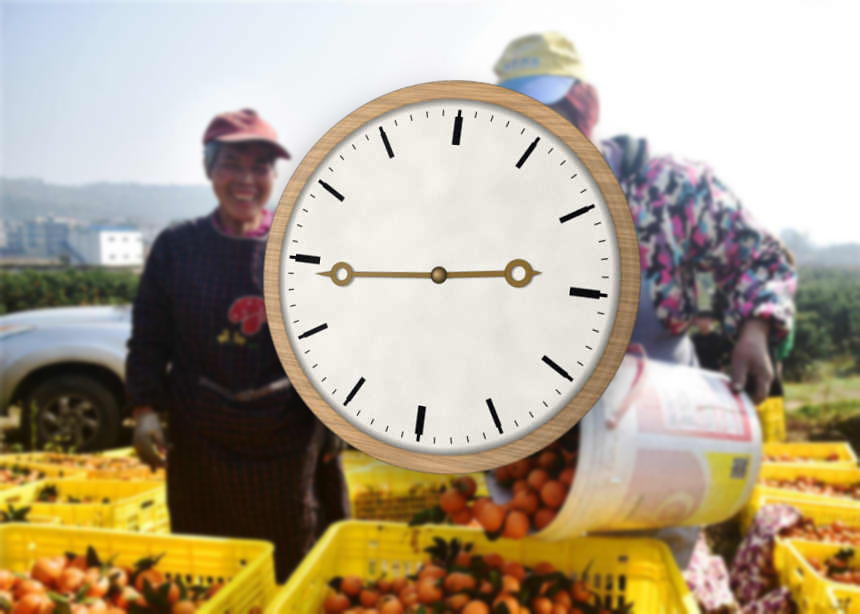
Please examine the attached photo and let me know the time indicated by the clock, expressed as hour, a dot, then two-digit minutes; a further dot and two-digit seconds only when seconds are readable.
2.44
